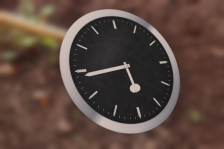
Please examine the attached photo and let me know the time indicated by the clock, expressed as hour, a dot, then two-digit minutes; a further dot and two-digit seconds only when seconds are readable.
5.44
